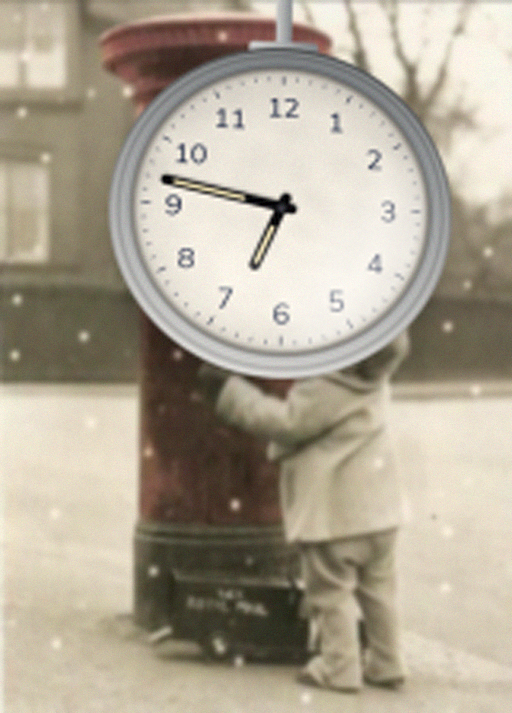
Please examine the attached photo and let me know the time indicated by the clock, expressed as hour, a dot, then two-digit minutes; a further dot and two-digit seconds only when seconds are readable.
6.47
